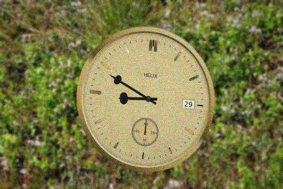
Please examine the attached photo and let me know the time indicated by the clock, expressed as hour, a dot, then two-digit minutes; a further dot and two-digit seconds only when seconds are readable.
8.49
